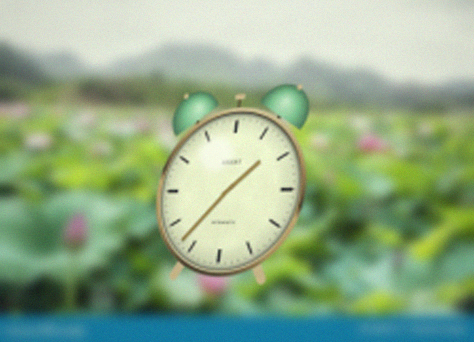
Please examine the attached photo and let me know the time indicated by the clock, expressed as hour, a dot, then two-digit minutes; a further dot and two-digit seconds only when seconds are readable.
1.37
